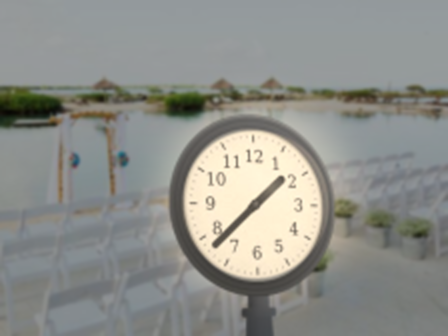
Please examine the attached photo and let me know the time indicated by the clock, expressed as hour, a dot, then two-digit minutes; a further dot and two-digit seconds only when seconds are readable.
1.38
